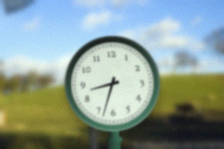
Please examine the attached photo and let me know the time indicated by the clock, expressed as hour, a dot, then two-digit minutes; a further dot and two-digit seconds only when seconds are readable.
8.33
